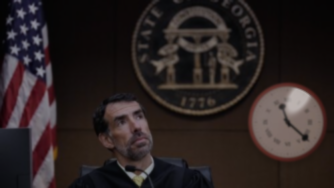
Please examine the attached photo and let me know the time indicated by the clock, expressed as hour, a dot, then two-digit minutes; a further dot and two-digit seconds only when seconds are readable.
11.22
